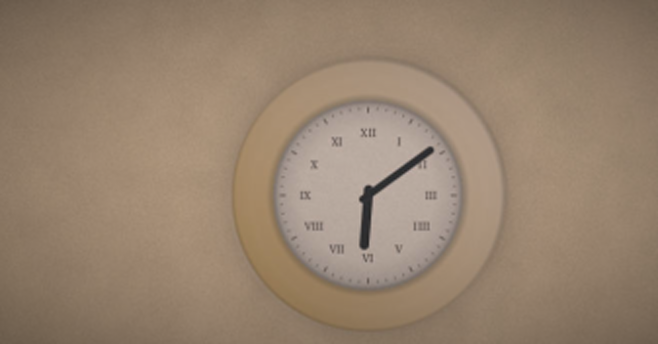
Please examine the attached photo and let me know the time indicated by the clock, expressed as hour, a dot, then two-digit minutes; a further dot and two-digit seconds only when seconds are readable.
6.09
